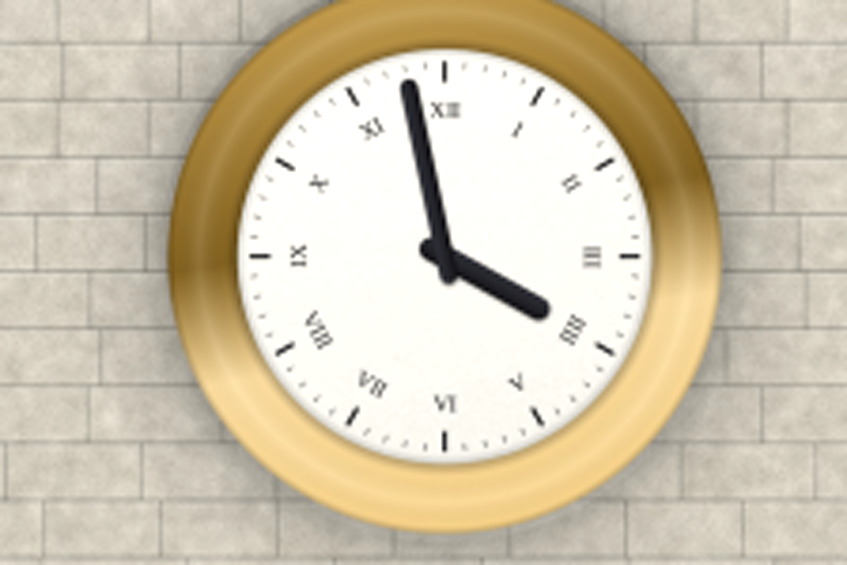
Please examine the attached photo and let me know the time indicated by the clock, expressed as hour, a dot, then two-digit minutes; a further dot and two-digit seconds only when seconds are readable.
3.58
